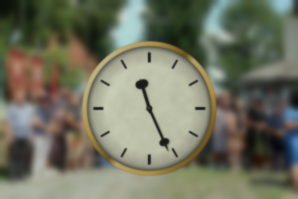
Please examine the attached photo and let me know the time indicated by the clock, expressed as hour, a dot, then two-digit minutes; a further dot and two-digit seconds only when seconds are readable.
11.26
